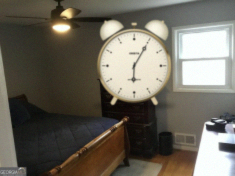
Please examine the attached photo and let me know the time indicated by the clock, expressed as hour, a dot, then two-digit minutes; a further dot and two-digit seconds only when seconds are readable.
6.05
